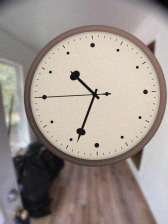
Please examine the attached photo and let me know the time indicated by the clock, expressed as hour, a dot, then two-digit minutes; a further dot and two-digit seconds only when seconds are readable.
10.33.45
